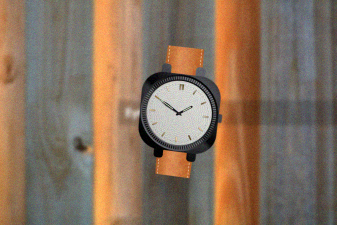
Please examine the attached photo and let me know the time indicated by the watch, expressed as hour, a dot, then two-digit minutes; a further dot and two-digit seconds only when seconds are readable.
1.50
